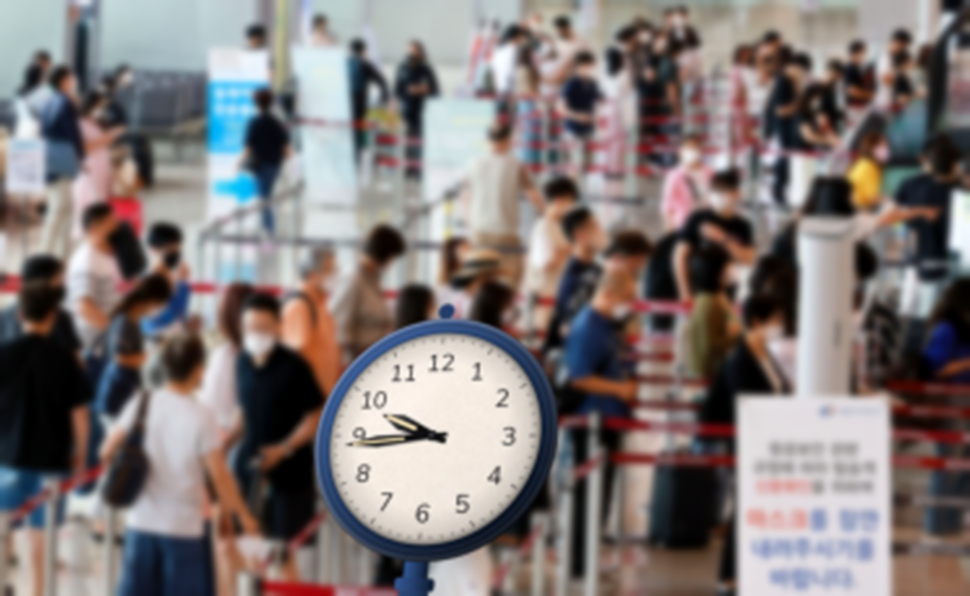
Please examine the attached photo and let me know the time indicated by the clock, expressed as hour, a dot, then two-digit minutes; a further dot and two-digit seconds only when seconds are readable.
9.44
